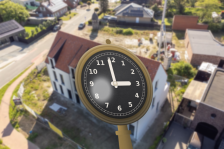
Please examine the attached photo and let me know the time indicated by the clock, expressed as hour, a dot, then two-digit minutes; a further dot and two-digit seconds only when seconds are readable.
2.59
